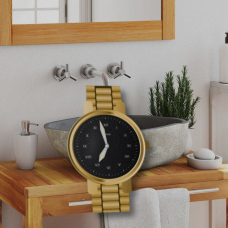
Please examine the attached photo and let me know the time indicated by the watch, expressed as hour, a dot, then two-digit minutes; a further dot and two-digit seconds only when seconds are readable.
6.58
